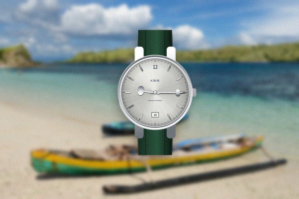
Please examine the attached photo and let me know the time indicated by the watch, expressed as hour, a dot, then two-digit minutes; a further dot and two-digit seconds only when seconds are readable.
9.15
